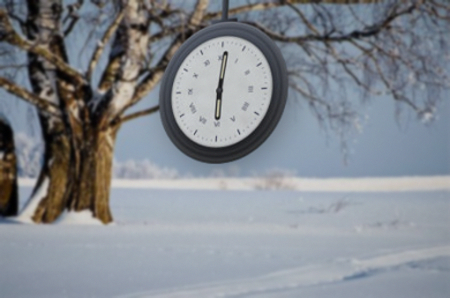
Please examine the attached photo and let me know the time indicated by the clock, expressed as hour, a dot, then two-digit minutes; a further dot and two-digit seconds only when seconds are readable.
6.01
